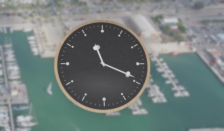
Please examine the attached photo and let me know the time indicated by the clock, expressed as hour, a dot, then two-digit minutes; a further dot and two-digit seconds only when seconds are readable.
11.19
